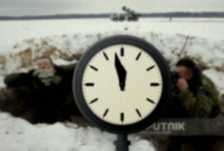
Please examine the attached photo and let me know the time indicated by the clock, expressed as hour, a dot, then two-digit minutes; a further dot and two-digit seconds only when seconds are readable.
11.58
